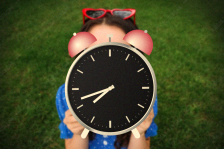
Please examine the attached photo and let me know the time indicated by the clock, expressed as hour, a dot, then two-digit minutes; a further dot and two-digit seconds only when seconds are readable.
7.42
